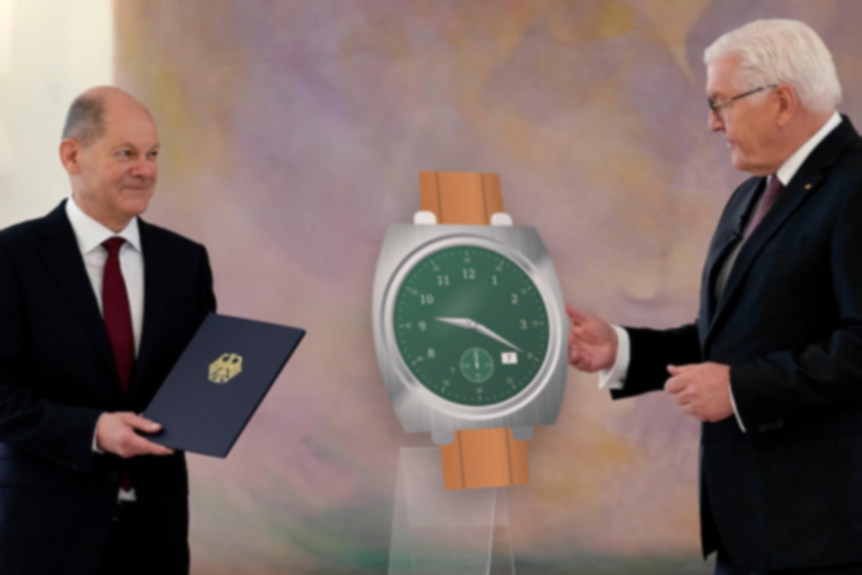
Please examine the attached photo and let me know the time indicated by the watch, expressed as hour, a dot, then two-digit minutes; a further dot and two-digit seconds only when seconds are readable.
9.20
